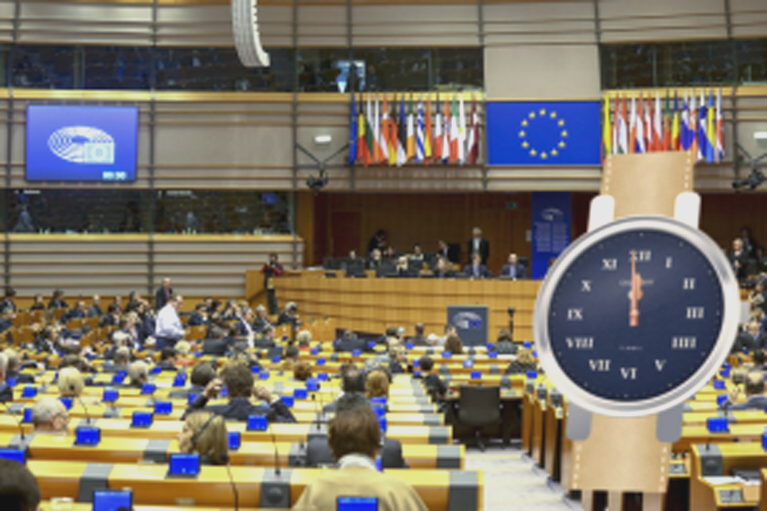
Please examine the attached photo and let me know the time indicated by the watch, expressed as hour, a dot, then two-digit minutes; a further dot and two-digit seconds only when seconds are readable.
11.59
